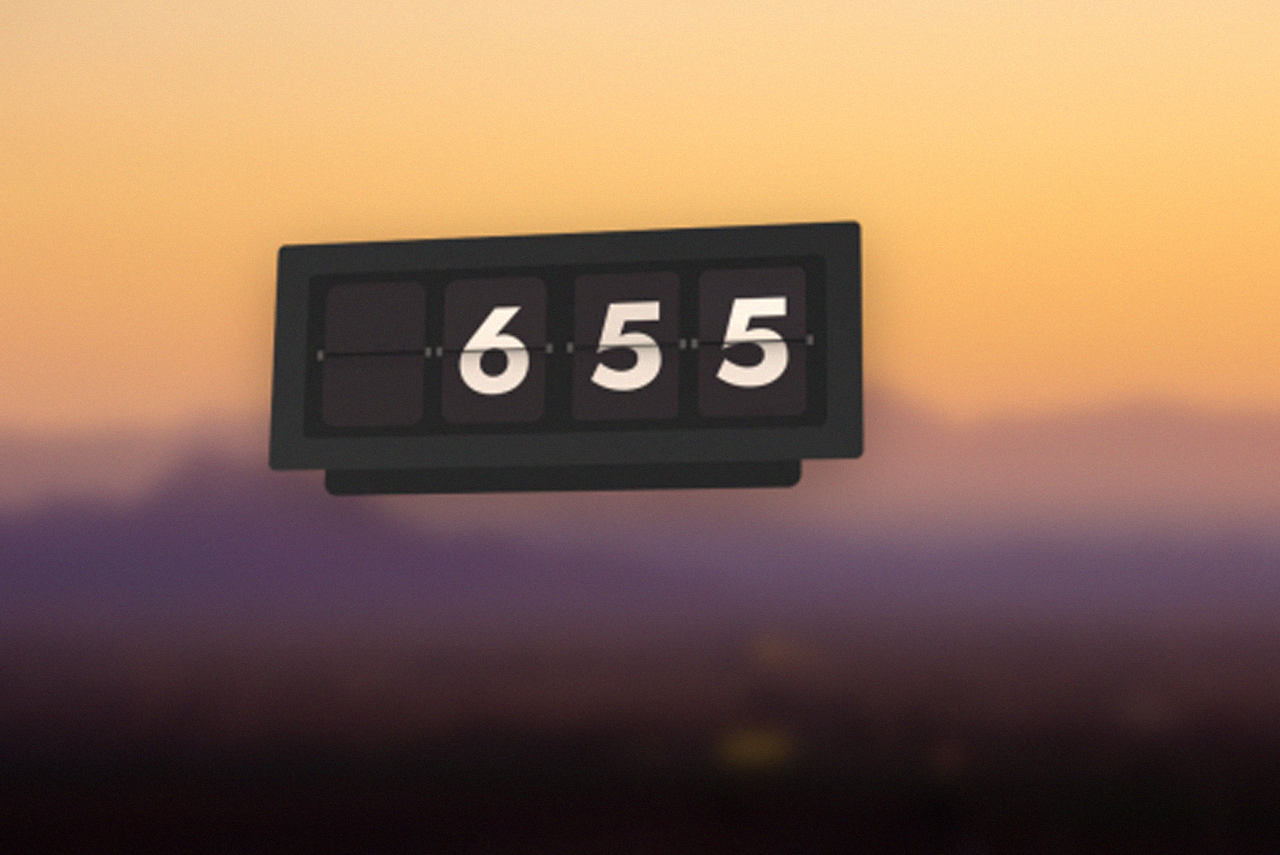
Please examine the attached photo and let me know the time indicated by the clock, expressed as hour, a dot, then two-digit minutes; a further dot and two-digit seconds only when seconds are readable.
6.55
